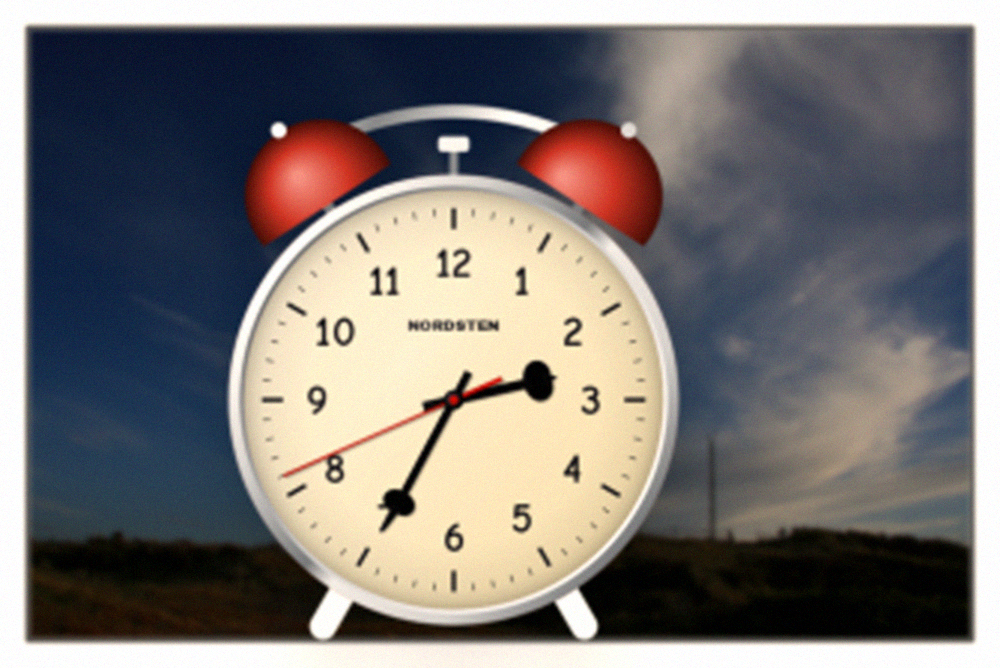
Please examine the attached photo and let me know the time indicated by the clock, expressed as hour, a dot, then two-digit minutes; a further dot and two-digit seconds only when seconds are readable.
2.34.41
